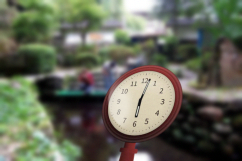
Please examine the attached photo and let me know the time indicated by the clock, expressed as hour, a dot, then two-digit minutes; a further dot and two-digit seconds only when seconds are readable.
6.02
